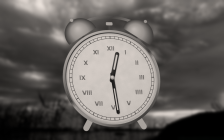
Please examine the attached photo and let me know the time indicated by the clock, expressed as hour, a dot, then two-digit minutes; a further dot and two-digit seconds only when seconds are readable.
12.29
